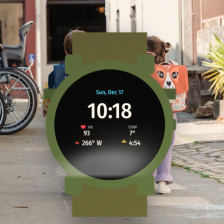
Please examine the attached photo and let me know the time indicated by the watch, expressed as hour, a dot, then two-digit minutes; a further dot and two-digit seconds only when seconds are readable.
10.18
